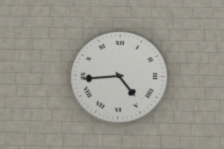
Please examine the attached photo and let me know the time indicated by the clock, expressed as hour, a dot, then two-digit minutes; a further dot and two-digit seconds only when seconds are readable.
4.44
